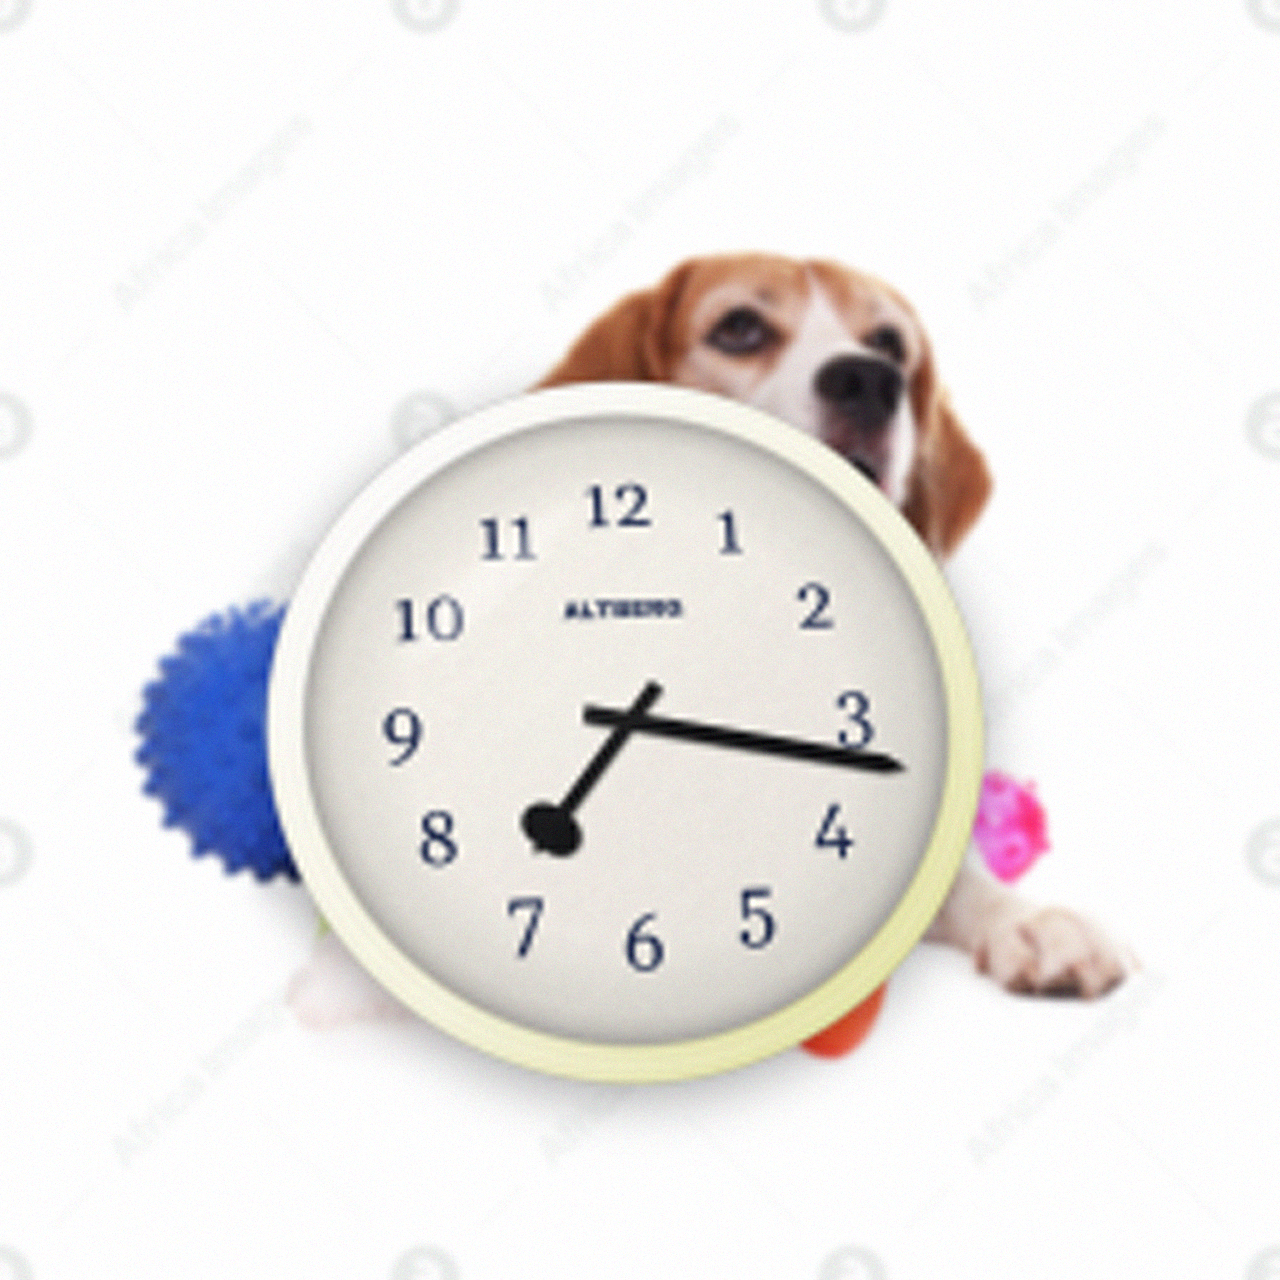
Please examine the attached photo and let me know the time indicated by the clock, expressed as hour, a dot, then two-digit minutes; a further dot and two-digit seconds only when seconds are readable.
7.17
